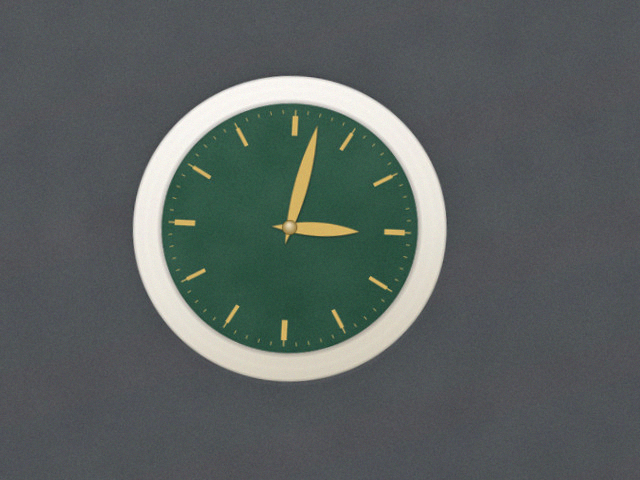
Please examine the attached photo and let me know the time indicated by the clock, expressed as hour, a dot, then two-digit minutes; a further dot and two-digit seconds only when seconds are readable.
3.02
